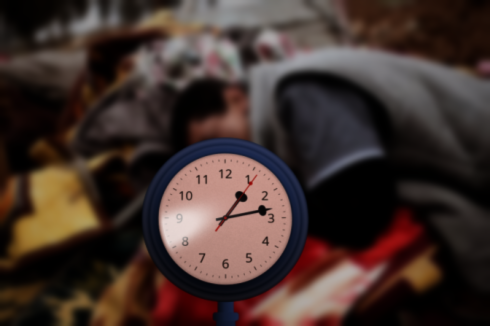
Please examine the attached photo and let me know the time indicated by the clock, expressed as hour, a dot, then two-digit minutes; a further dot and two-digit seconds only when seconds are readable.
1.13.06
